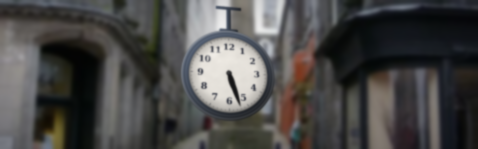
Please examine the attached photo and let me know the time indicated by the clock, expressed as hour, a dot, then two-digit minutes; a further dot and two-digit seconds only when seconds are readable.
5.27
